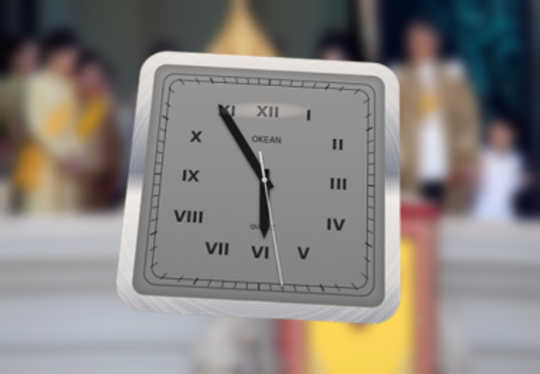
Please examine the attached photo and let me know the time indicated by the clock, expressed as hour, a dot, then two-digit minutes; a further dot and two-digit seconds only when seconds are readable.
5.54.28
